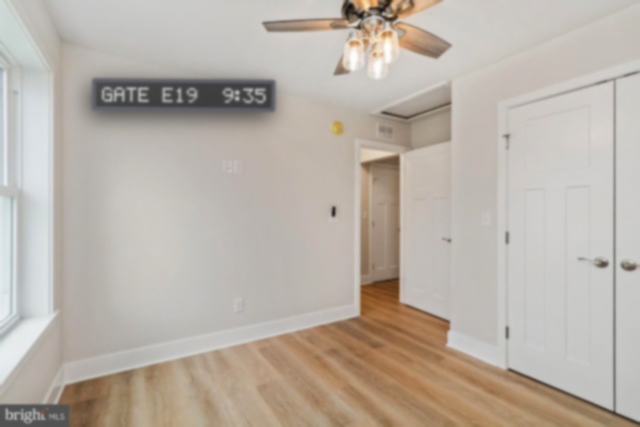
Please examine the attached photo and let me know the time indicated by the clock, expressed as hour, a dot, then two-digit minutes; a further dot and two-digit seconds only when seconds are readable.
9.35
